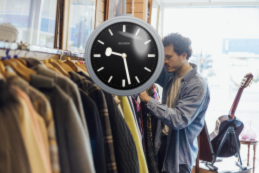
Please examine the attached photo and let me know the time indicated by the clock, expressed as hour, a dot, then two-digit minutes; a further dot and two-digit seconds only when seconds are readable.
9.28
